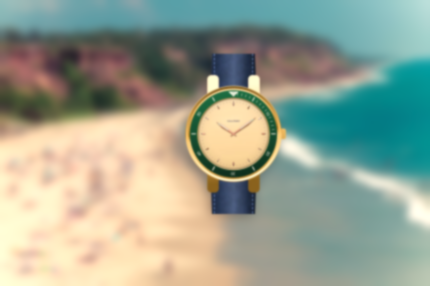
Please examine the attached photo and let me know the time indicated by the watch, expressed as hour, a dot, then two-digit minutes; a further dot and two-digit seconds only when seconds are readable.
10.09
